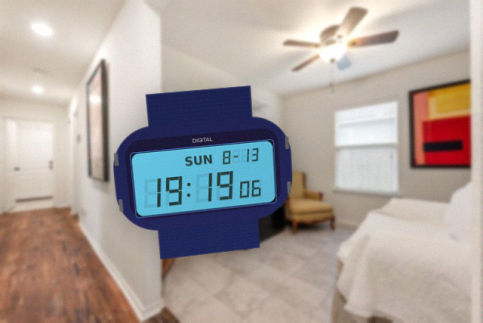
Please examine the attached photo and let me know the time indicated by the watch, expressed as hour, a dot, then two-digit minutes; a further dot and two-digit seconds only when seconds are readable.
19.19.06
